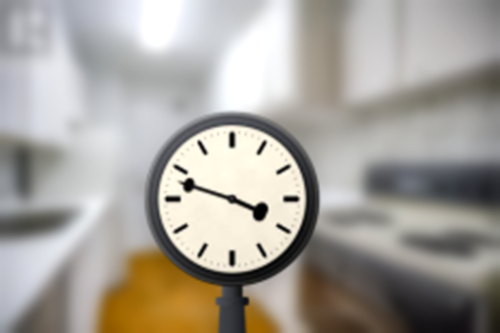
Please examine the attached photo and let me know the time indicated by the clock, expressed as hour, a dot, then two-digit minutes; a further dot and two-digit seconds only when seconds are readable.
3.48
